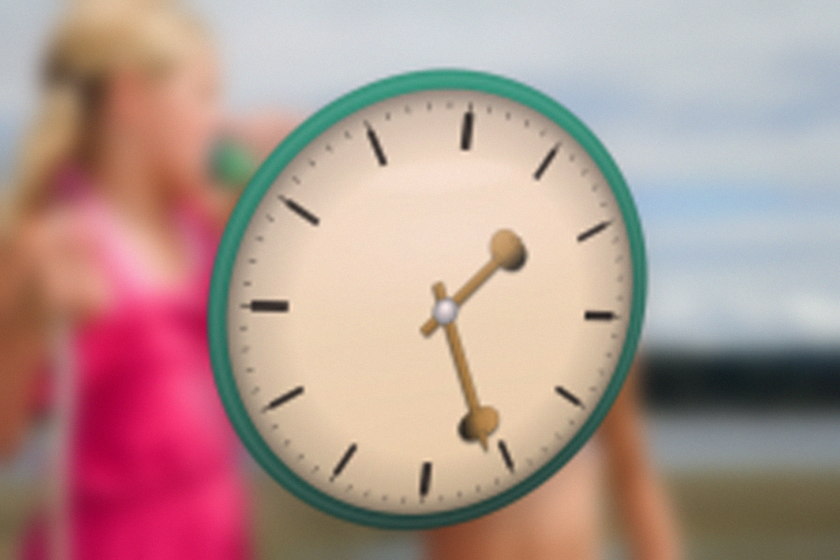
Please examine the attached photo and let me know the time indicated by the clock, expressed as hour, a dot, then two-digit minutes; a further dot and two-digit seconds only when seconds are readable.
1.26
